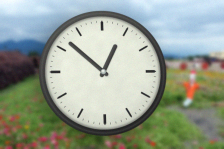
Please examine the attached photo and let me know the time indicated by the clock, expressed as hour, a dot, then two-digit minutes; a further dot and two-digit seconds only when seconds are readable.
12.52
